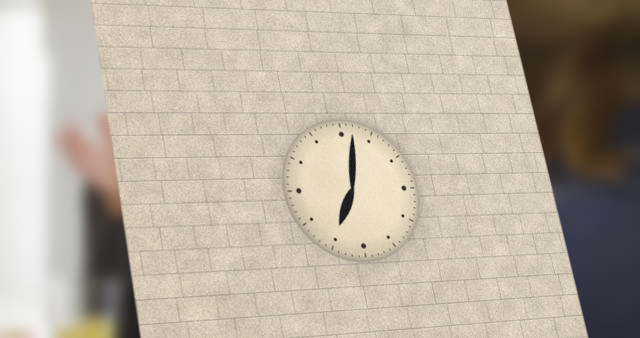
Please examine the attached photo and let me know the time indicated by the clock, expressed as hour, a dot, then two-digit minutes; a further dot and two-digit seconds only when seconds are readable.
7.02
